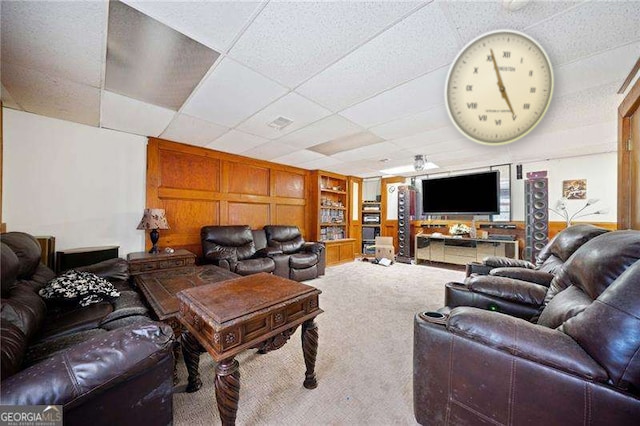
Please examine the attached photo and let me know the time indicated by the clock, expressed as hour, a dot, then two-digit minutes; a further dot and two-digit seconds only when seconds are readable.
4.56
